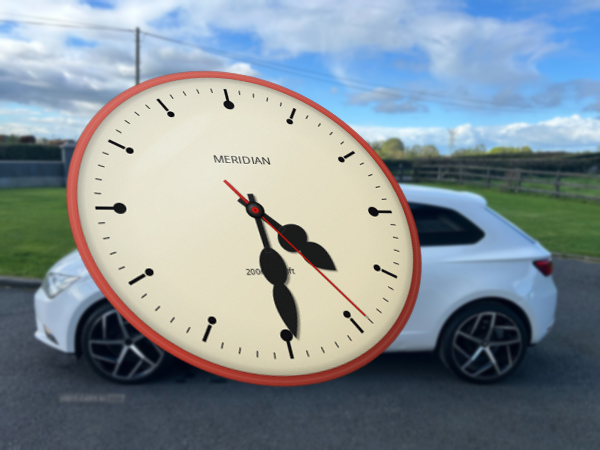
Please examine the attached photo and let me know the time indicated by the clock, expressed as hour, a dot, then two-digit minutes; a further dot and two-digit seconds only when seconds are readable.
4.29.24
